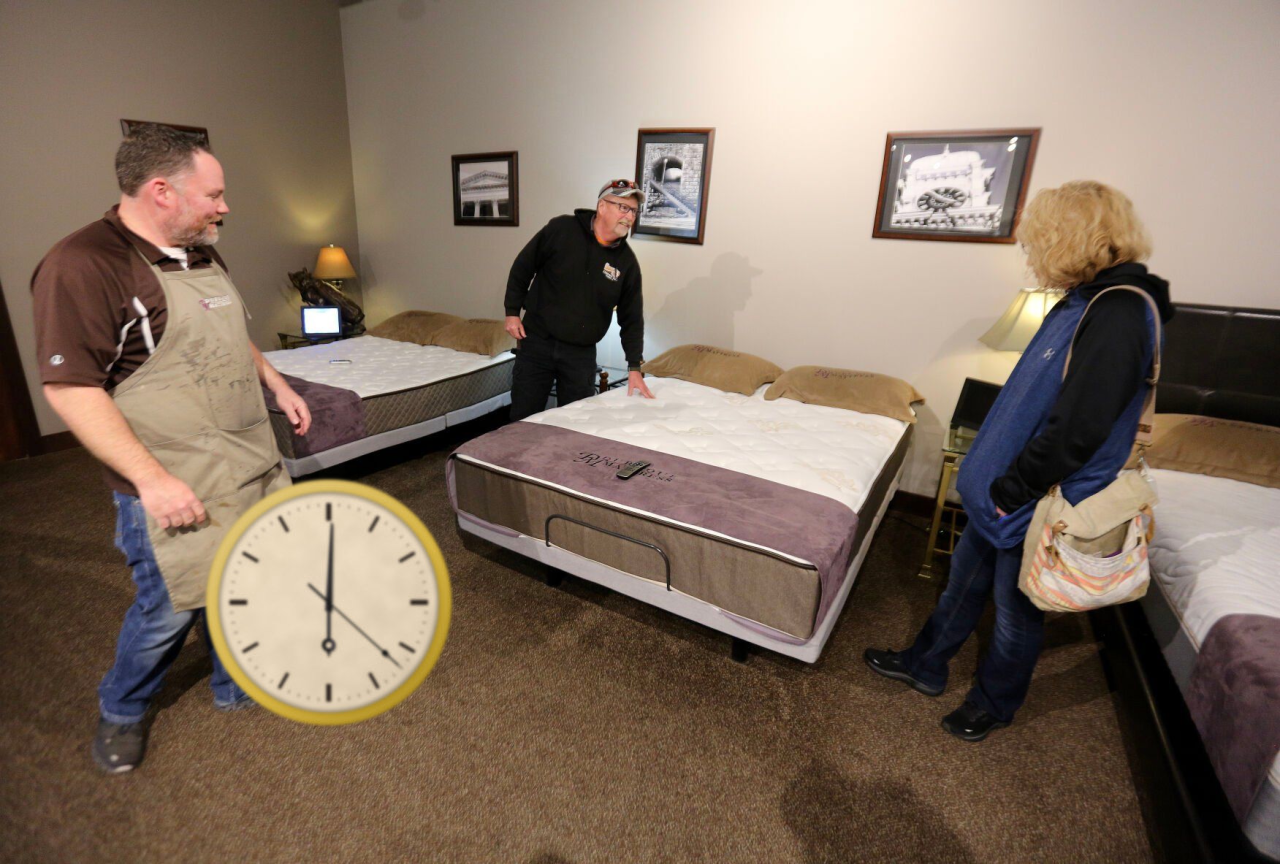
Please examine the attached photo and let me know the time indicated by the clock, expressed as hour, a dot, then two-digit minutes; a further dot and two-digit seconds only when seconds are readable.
6.00.22
